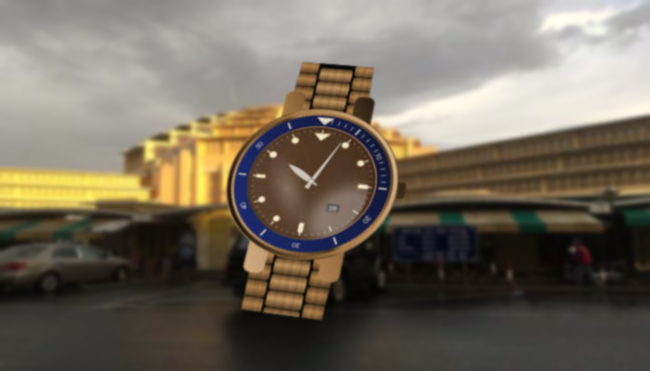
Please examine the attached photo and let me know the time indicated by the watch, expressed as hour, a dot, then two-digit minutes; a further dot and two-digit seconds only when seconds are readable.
10.04
